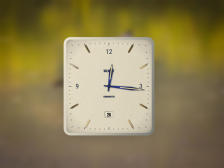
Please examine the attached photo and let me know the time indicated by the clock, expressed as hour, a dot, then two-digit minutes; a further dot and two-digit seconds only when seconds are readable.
12.16
